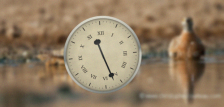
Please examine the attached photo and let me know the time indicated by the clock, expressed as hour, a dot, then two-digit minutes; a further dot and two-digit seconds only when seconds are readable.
11.27
